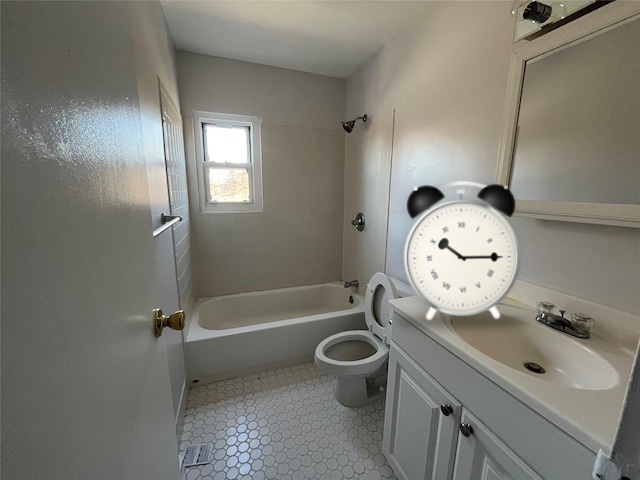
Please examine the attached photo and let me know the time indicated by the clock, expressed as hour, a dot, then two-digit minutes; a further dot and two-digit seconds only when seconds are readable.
10.15
